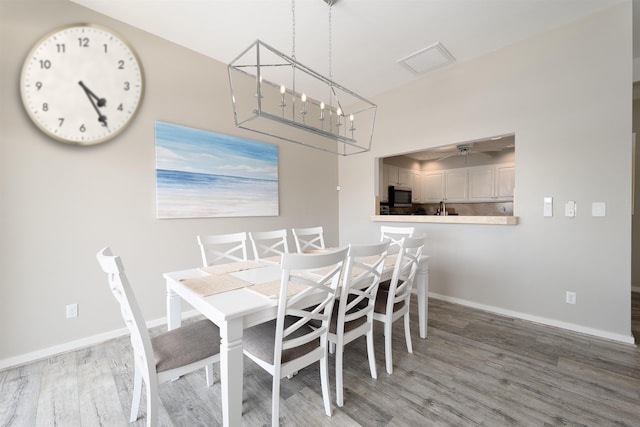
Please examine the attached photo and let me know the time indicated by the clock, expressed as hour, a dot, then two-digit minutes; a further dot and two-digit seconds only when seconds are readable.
4.25
